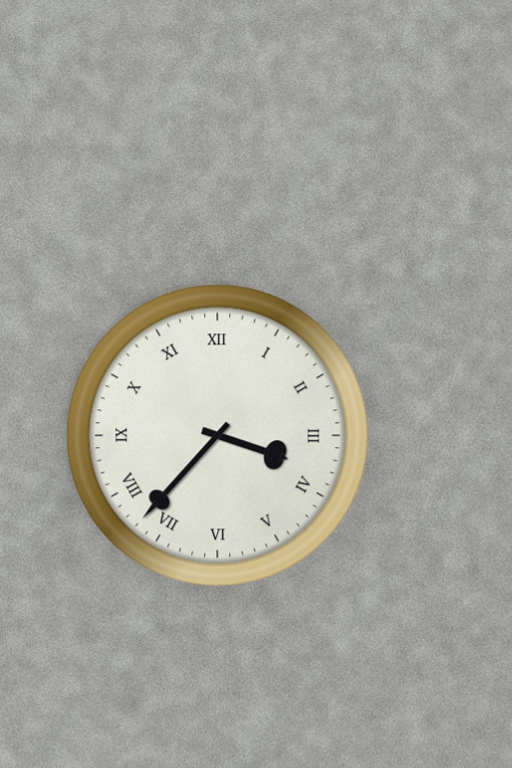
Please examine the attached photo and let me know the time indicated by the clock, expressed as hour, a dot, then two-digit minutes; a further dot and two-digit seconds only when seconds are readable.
3.37
